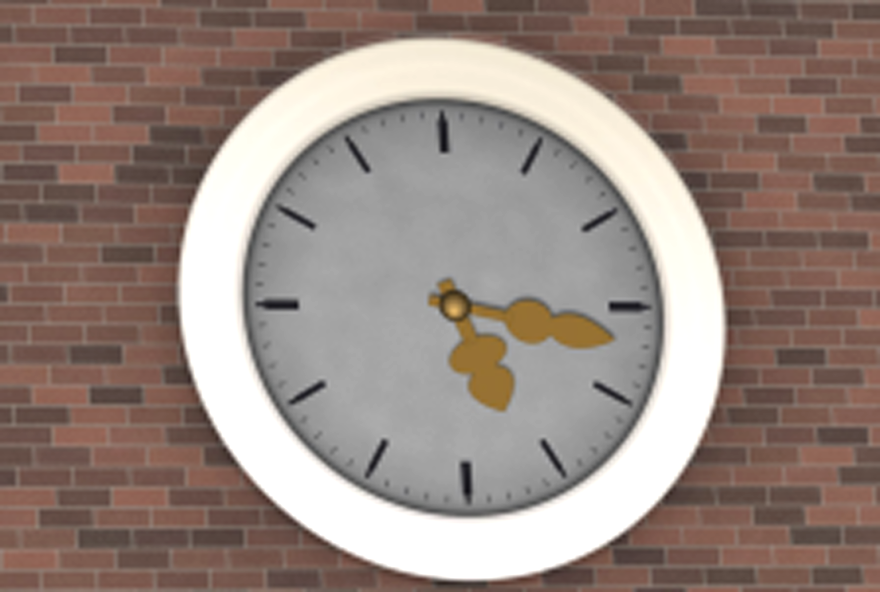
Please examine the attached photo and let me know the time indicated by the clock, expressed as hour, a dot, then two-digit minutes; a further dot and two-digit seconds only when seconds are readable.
5.17
